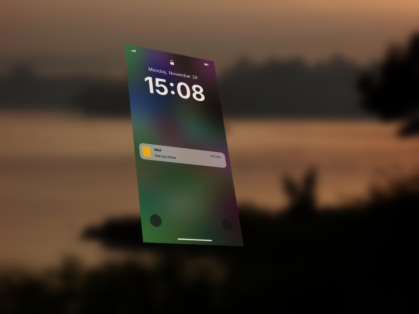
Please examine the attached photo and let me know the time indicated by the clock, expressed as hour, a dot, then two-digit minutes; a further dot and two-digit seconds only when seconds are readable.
15.08
